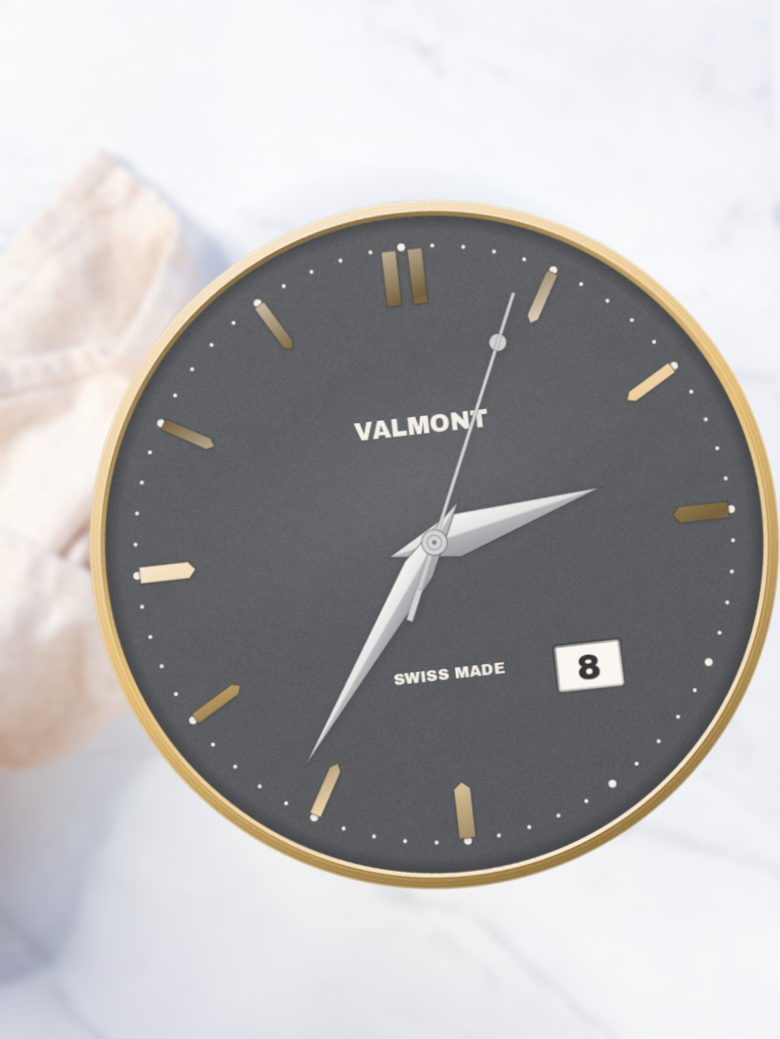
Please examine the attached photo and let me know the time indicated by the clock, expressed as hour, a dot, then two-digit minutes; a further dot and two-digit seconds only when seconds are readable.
2.36.04
